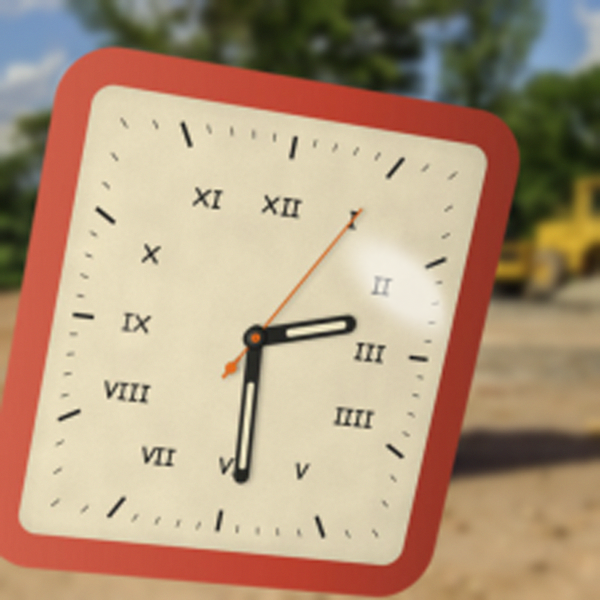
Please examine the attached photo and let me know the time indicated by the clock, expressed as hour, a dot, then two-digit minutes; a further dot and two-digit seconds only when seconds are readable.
2.29.05
